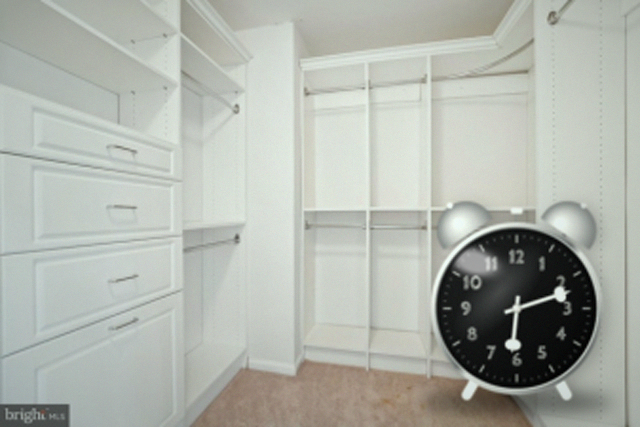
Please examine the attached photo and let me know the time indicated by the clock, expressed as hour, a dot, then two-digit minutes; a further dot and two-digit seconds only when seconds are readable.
6.12
